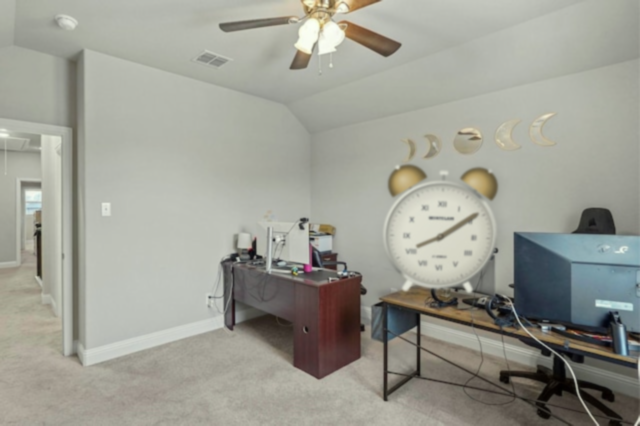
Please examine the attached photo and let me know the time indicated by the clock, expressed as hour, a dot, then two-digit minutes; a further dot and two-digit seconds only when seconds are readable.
8.09
